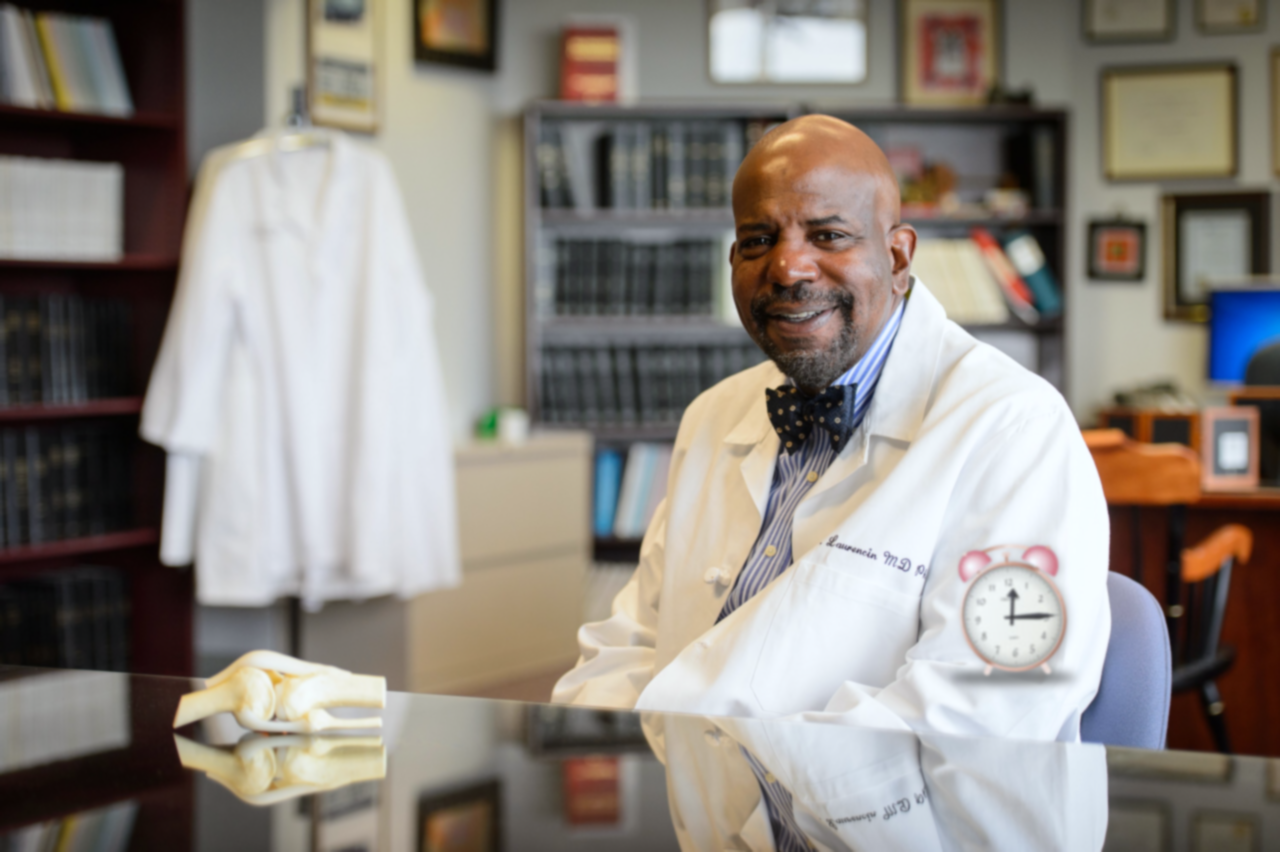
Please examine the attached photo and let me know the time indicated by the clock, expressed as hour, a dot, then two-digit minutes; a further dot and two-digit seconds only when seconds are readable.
12.15
